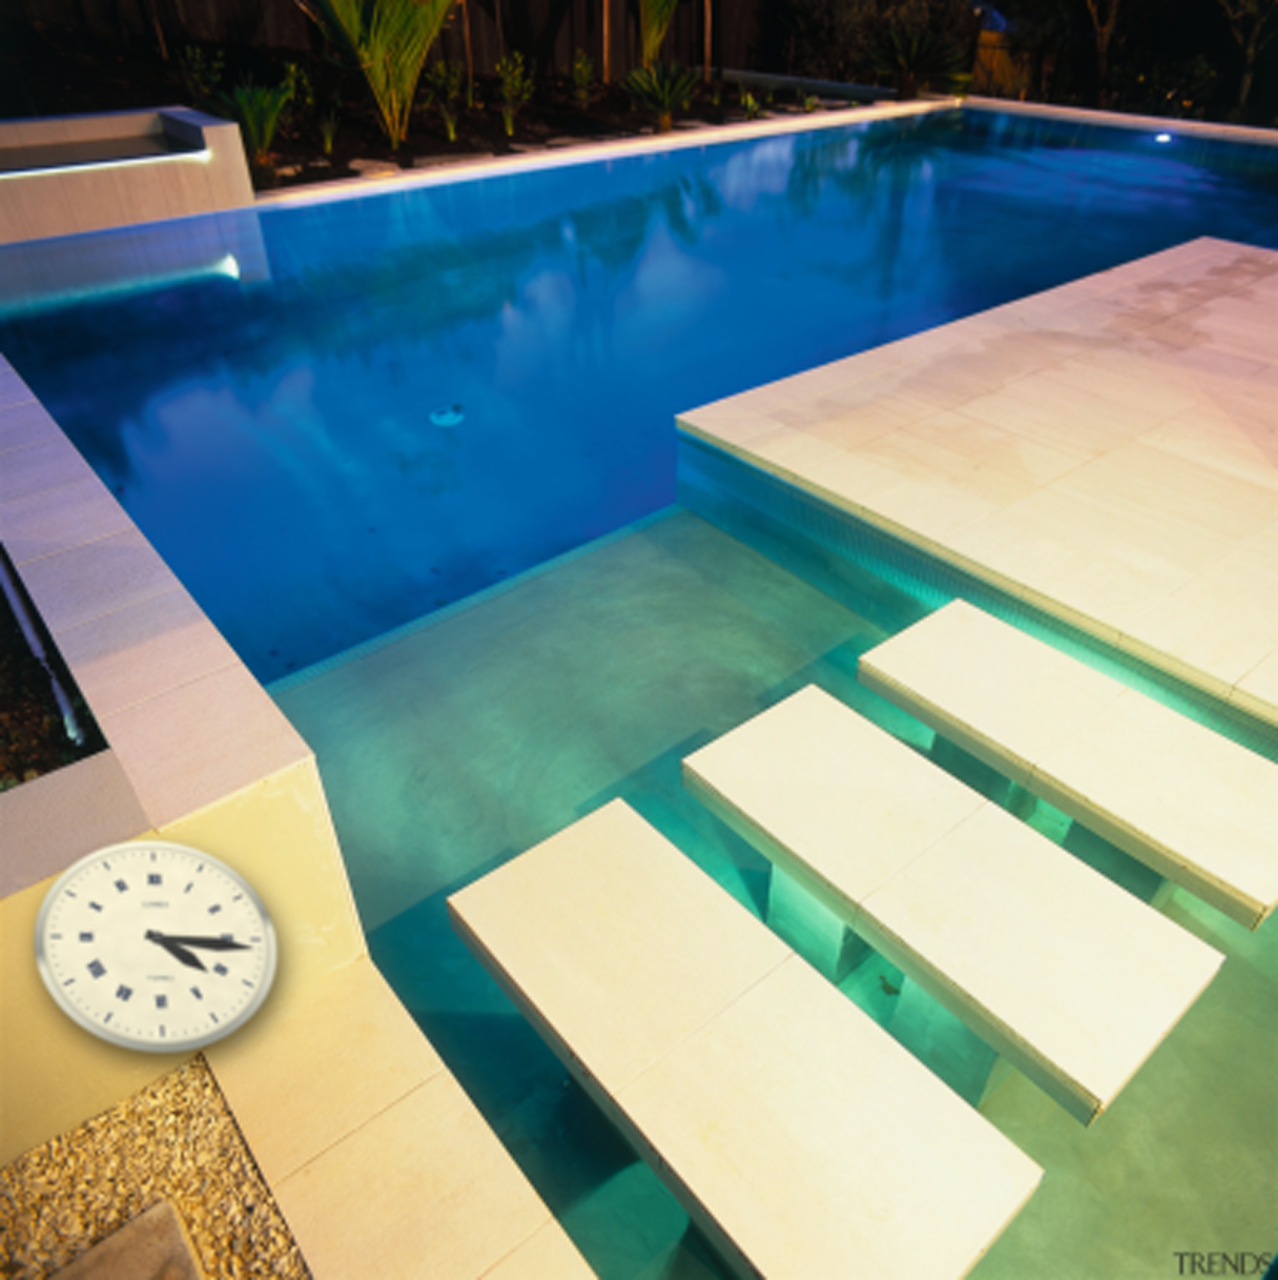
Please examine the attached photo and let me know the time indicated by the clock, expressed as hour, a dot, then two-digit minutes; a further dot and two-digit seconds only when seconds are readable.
4.16
